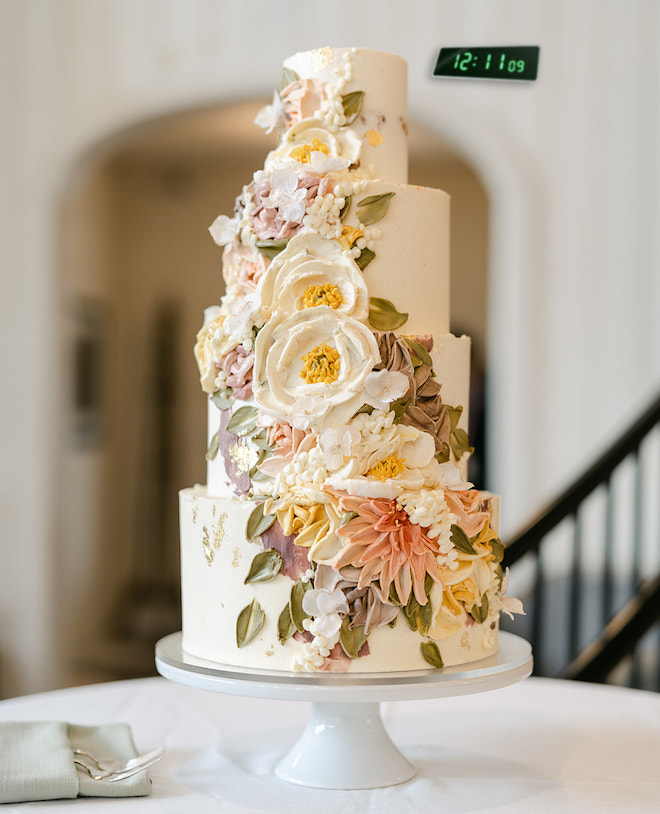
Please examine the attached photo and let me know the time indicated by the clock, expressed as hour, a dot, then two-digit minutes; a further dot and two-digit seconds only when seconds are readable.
12.11.09
